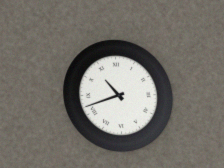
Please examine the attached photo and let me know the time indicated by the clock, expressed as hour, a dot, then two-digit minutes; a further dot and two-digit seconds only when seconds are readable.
10.42
